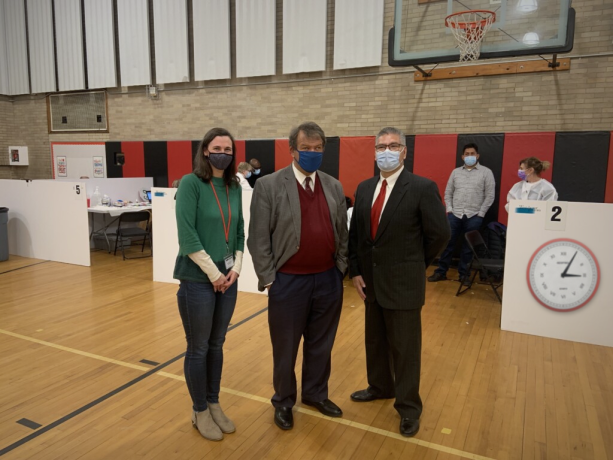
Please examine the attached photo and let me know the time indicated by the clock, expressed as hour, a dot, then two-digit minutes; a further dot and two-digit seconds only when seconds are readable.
3.05
